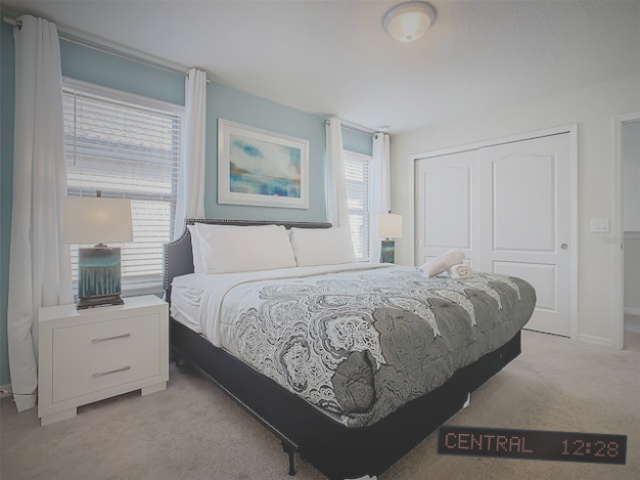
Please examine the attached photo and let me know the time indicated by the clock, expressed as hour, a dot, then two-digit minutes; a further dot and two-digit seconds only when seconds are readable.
12.28
